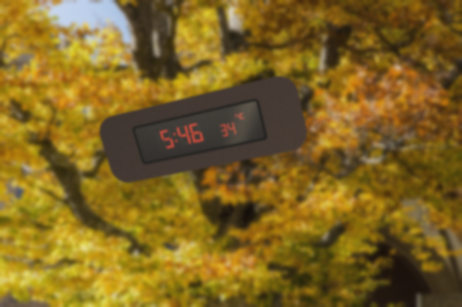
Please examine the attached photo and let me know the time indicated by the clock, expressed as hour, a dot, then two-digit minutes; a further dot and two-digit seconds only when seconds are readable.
5.46
